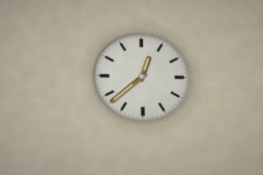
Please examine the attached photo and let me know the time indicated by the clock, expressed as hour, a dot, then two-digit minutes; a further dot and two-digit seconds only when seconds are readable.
12.38
